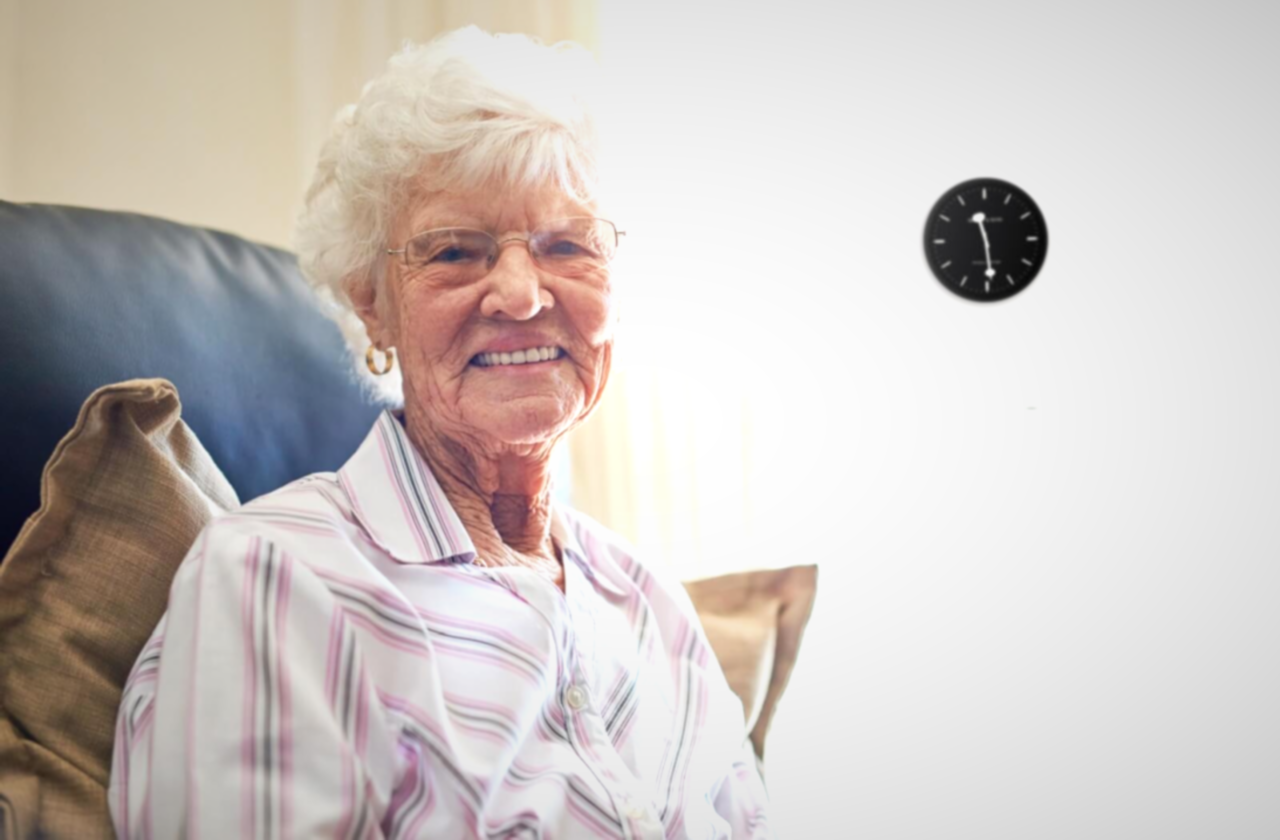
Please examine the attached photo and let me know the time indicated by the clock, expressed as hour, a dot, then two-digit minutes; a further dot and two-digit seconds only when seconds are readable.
11.29
